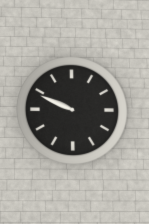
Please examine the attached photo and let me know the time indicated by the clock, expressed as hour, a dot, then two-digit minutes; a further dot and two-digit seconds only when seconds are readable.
9.49
